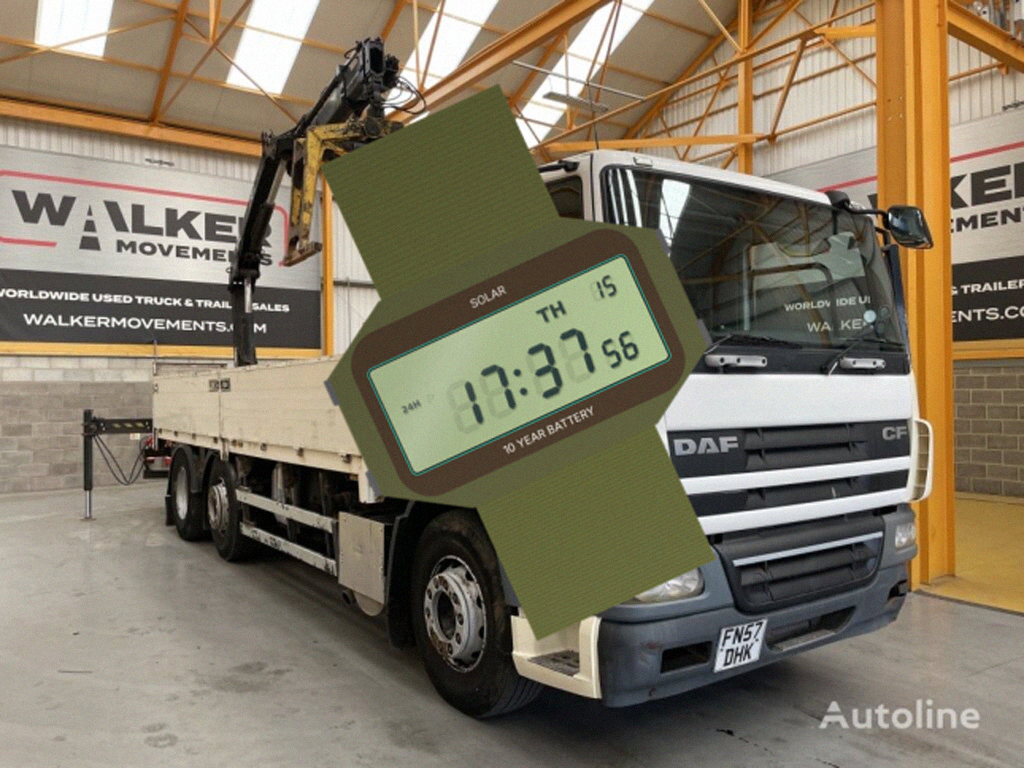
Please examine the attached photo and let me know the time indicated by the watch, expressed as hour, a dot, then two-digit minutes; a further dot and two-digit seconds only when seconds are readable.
17.37.56
